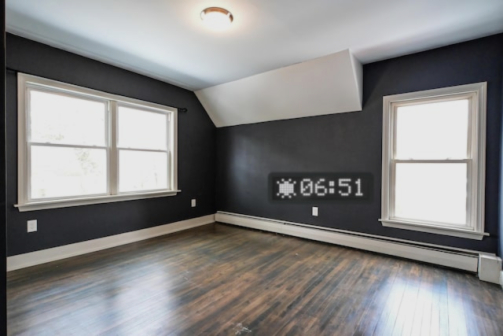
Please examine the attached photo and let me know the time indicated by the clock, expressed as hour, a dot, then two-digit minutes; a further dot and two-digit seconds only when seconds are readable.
6.51
